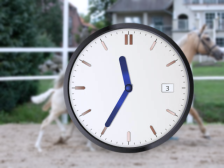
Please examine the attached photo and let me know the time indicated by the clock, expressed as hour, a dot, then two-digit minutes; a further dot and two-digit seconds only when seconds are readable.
11.35
